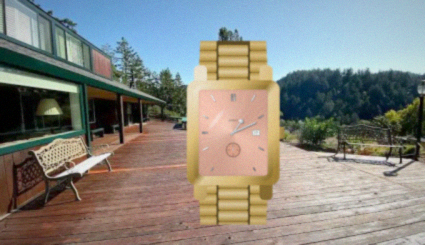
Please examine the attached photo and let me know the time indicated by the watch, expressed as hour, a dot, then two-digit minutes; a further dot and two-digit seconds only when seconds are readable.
1.11
